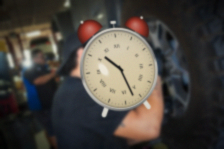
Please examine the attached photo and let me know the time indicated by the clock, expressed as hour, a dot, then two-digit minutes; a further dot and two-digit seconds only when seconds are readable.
10.27
